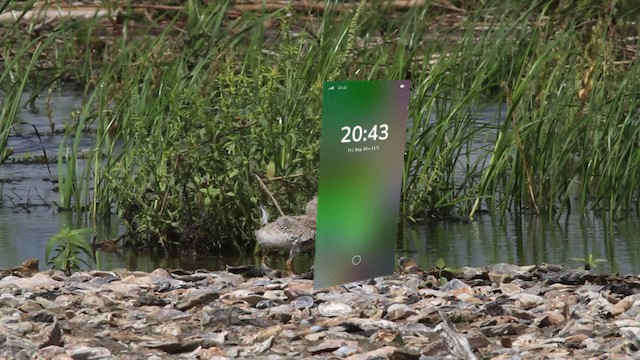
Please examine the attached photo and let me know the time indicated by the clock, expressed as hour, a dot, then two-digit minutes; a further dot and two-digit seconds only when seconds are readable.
20.43
